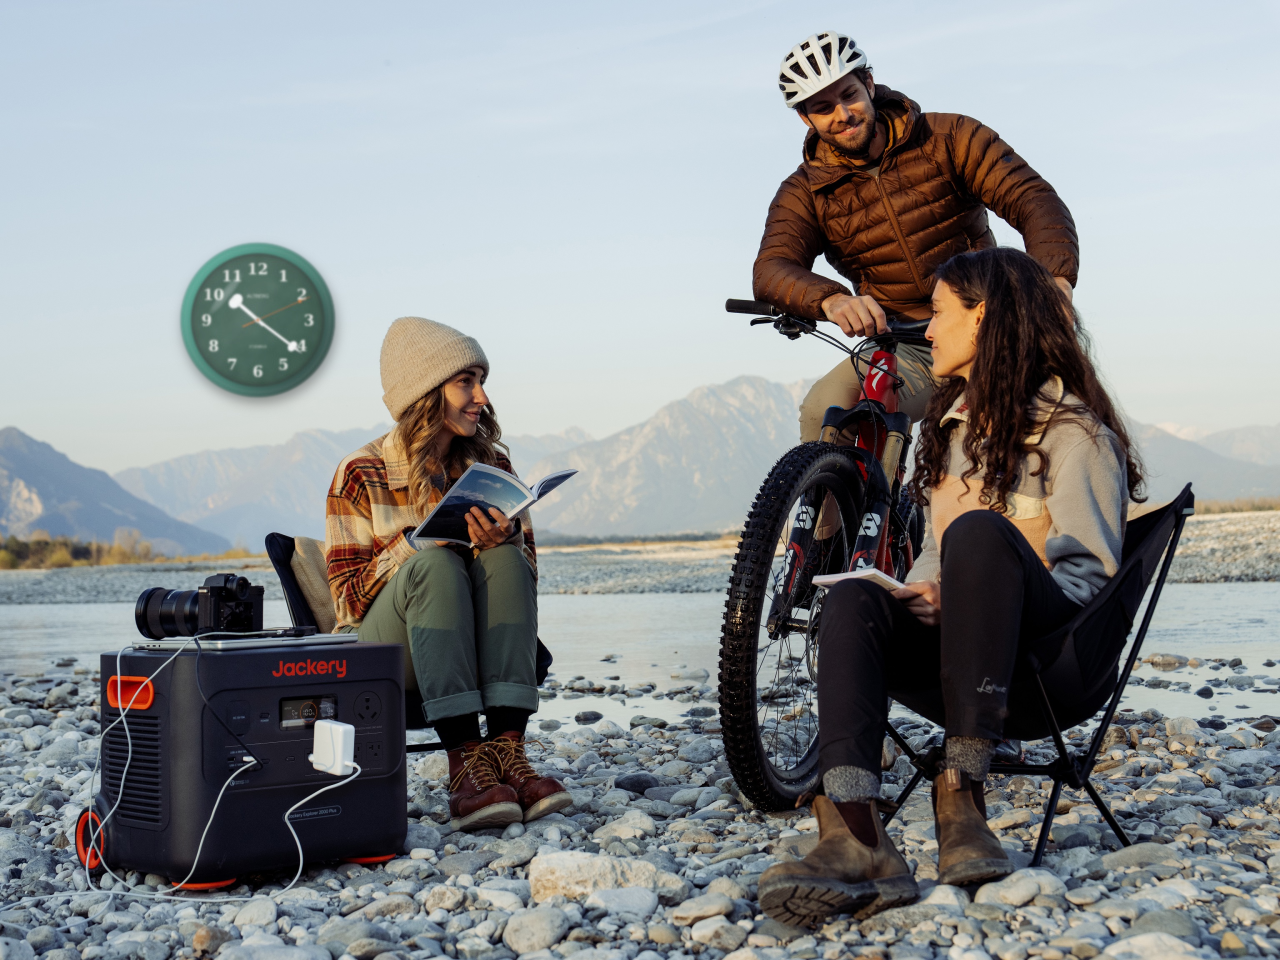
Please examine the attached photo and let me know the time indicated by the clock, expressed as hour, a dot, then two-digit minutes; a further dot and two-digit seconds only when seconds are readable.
10.21.11
